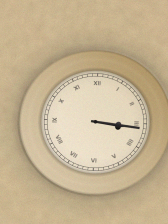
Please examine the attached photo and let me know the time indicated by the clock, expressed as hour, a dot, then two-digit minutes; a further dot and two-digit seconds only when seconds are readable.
3.16
